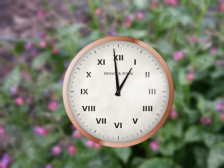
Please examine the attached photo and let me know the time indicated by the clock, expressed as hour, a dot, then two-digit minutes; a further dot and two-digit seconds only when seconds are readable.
12.59
